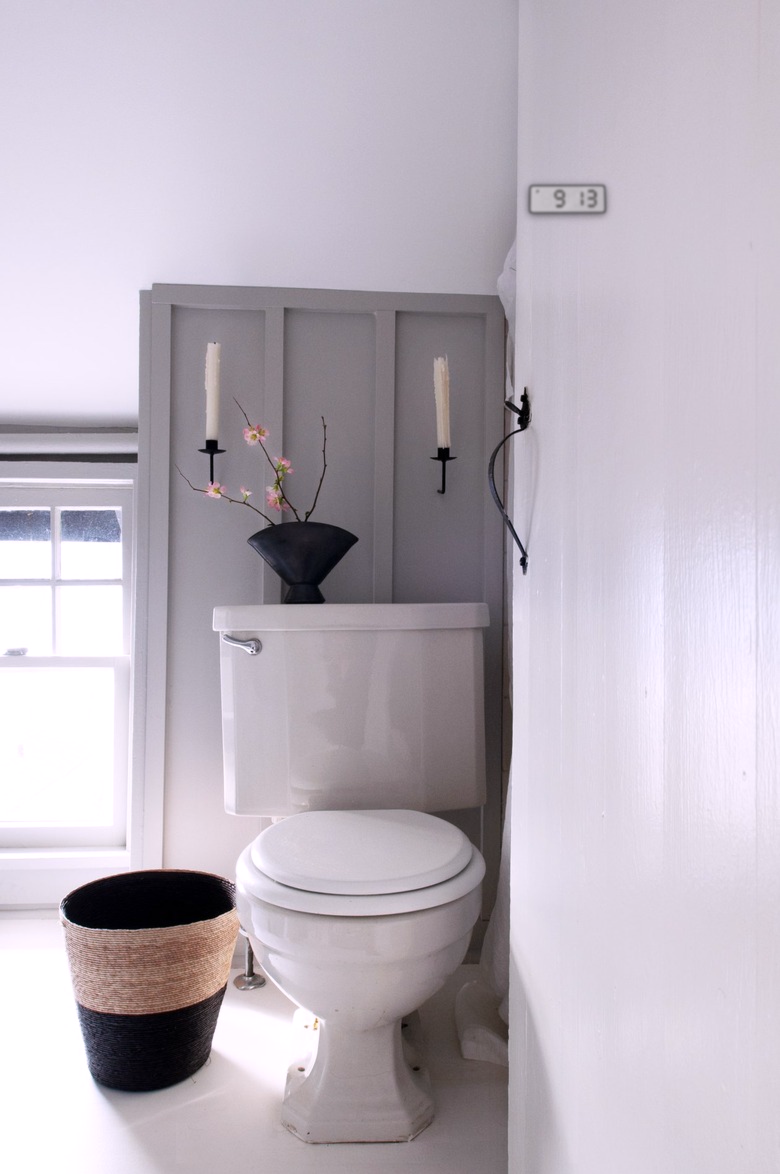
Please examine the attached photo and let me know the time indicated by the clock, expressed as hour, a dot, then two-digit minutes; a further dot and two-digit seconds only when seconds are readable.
9.13
